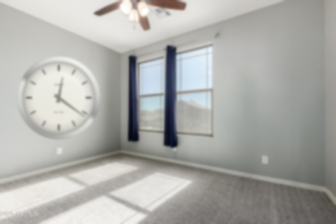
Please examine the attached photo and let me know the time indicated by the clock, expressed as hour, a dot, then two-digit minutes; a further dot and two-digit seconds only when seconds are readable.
12.21
